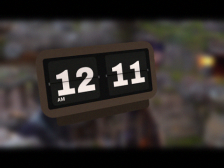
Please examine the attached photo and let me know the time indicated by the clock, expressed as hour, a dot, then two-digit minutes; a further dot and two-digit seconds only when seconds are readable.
12.11
